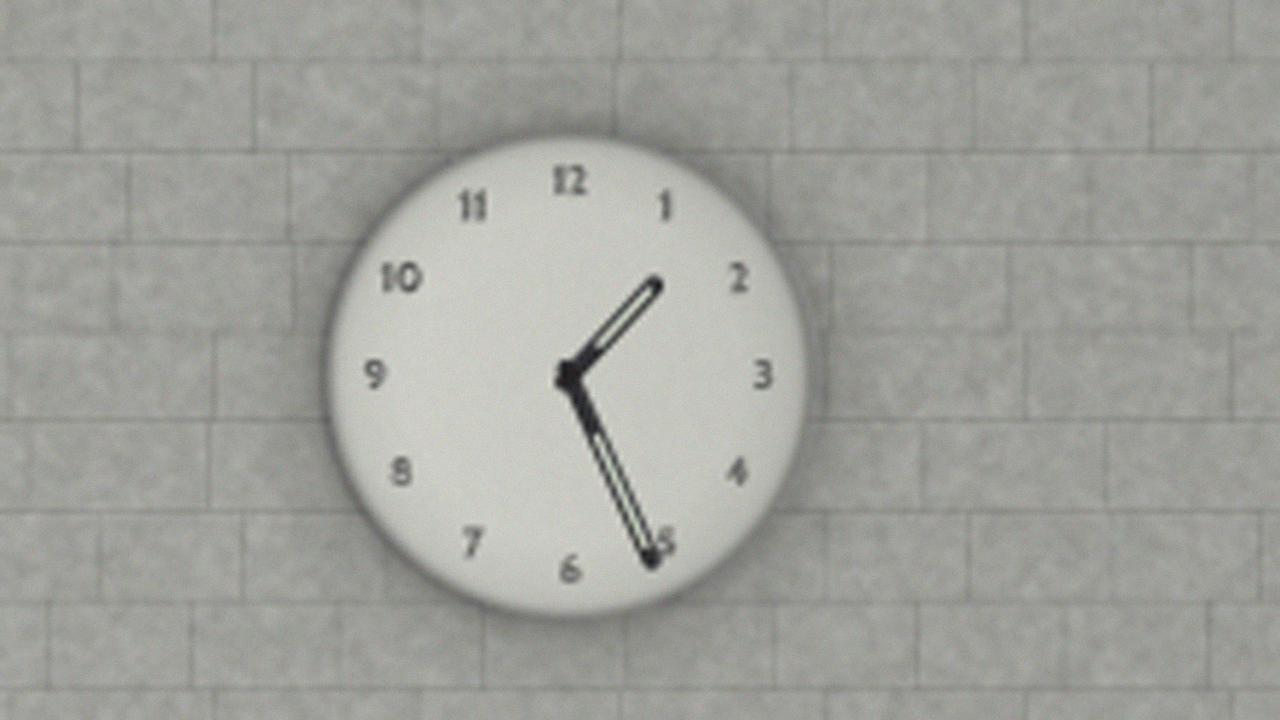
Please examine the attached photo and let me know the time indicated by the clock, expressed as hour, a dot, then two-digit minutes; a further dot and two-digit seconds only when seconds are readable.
1.26
